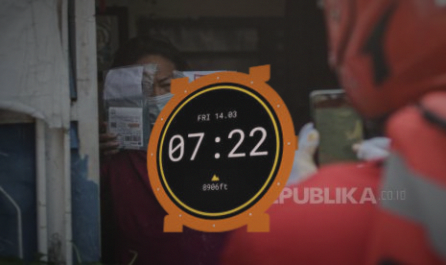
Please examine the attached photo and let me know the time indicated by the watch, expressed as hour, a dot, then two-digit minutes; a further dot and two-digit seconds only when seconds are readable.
7.22
